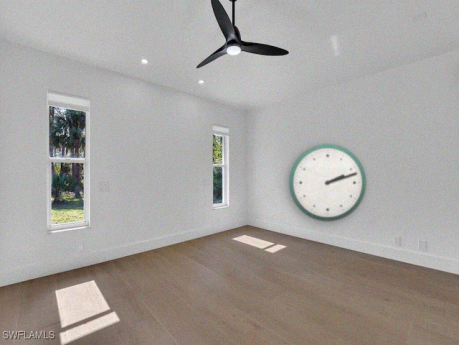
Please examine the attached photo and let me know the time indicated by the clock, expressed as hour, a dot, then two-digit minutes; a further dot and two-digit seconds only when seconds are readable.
2.12
